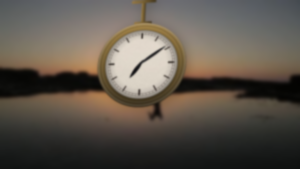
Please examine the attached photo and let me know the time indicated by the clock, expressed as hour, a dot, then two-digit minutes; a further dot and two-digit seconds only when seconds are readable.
7.09
